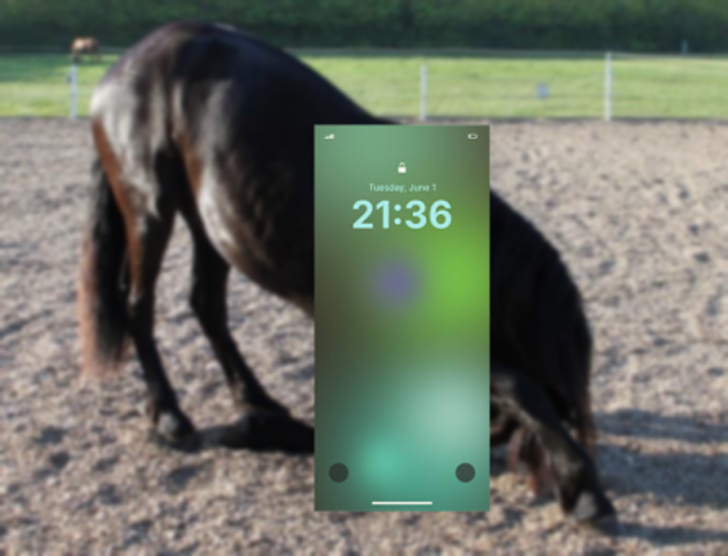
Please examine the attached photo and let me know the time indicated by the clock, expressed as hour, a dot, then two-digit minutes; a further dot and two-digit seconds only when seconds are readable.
21.36
